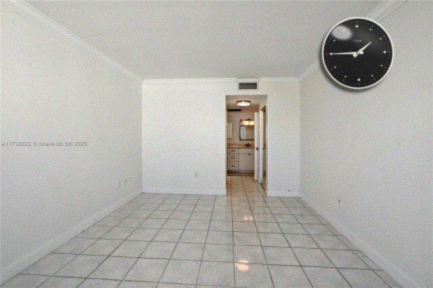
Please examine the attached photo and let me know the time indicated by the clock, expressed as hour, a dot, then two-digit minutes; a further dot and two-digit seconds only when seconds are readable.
1.45
